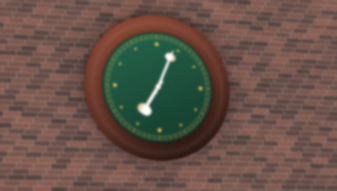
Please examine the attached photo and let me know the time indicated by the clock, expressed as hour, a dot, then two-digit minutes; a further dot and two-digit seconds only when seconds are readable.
7.04
